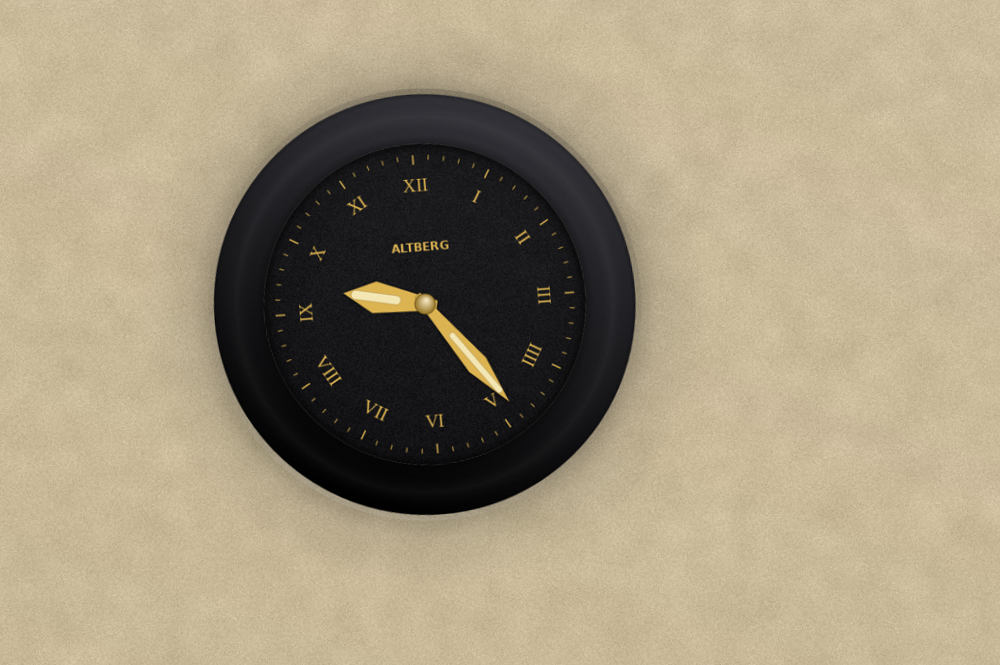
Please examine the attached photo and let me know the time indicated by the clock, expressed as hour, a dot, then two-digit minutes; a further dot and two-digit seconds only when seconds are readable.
9.24
